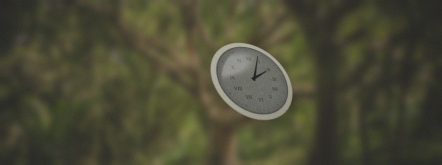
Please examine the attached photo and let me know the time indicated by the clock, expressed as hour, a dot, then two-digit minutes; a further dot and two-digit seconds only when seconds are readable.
2.04
